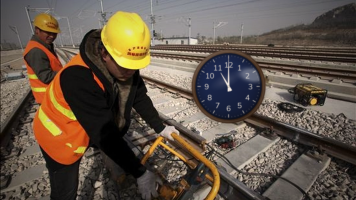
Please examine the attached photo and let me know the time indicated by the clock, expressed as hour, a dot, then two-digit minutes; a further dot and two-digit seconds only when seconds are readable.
11.00
